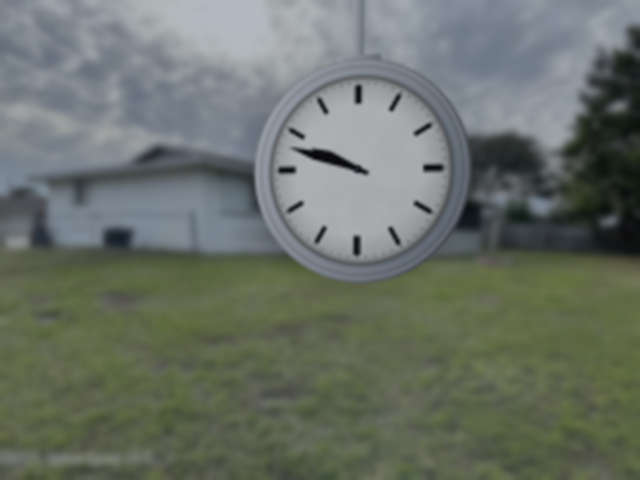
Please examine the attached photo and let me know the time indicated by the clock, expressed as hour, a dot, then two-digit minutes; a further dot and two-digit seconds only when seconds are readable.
9.48
